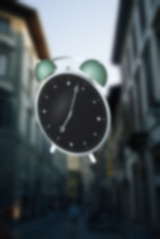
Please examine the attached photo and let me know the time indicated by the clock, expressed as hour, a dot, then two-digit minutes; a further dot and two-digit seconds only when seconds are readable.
7.03
